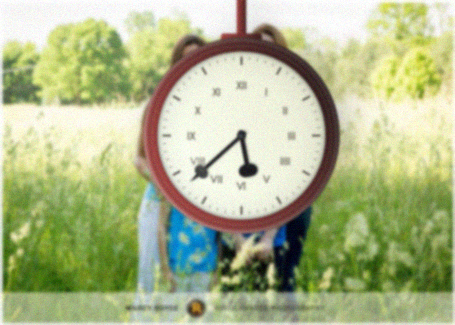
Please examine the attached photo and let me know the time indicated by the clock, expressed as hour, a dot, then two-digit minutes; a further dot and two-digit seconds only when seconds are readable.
5.38
